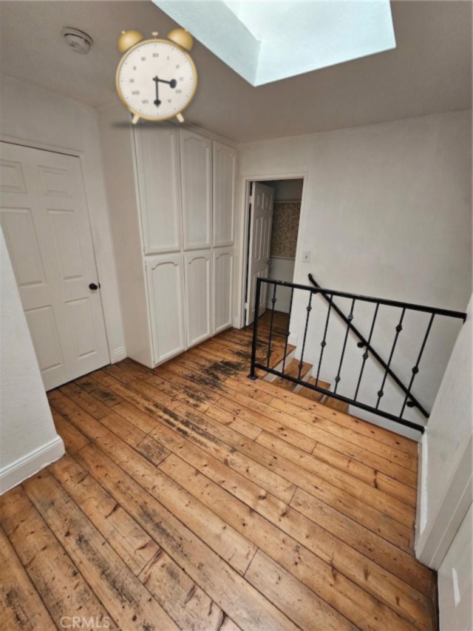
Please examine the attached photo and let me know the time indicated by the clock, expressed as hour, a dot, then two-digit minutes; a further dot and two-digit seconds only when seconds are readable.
3.30
